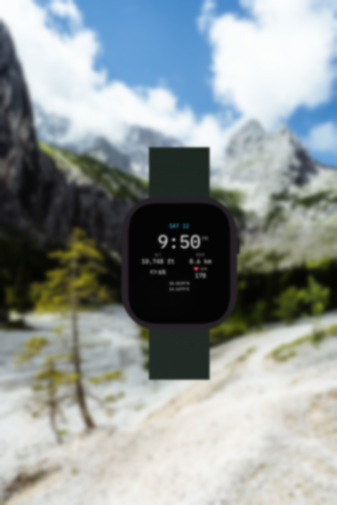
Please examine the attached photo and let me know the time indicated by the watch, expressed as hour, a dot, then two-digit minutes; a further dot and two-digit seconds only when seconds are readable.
9.50
